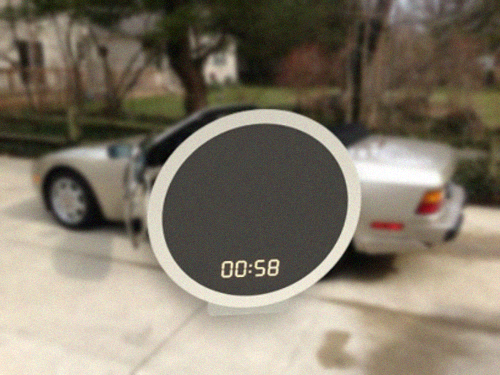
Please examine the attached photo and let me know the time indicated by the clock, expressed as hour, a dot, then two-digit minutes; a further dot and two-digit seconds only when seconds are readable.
0.58
